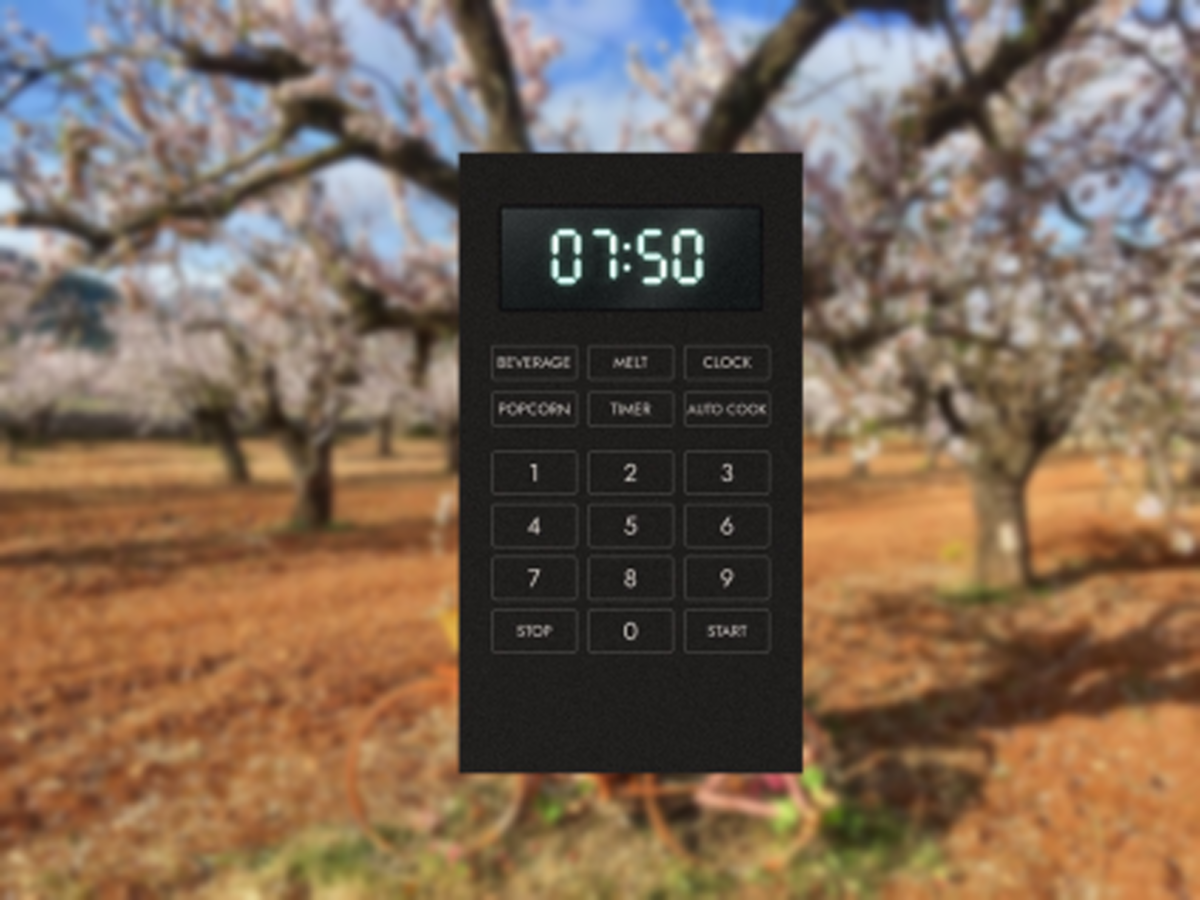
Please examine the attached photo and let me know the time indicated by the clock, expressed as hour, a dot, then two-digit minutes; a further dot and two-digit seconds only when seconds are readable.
7.50
